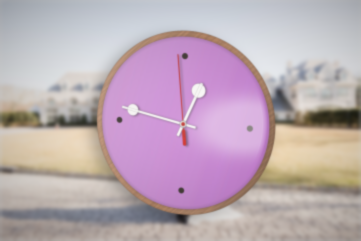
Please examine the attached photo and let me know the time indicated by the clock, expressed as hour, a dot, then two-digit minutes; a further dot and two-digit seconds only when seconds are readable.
12.46.59
